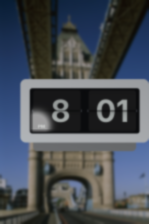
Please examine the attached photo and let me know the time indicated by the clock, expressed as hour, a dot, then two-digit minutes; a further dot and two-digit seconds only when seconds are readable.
8.01
